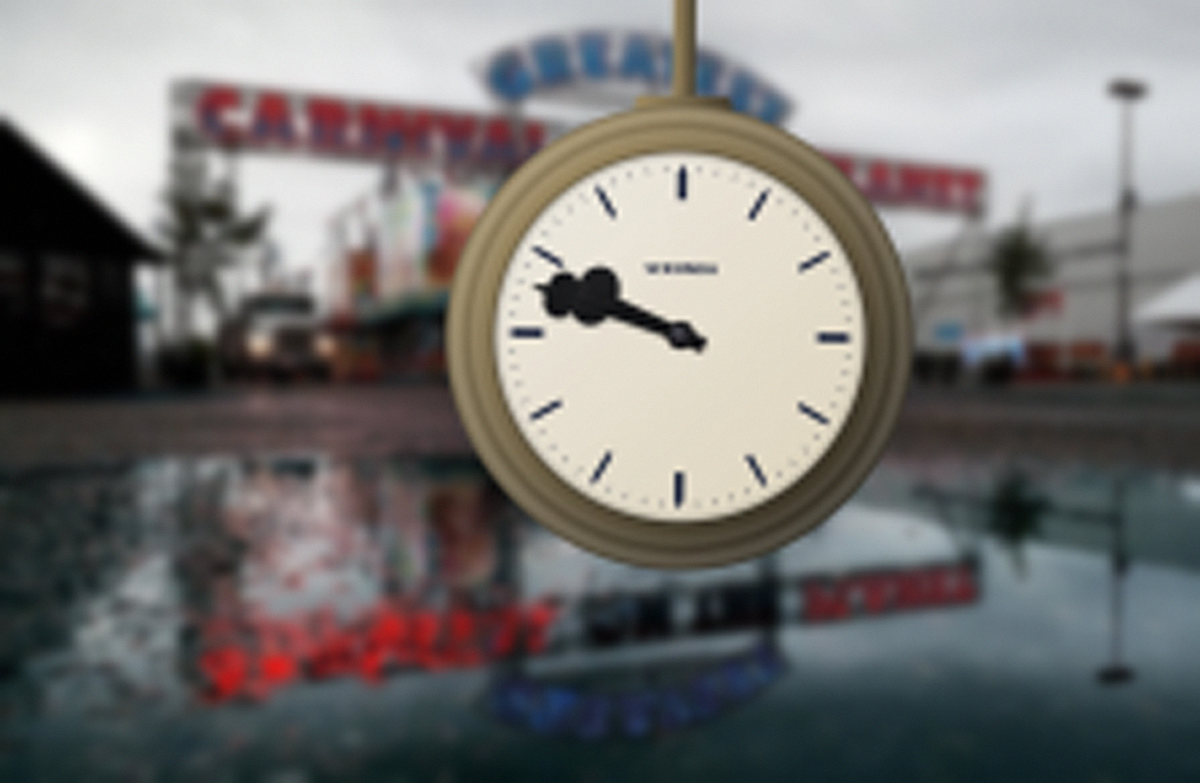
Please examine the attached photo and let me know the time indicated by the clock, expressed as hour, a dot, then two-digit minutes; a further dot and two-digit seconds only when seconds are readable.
9.48
